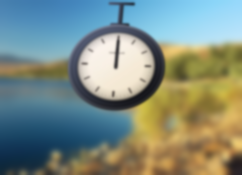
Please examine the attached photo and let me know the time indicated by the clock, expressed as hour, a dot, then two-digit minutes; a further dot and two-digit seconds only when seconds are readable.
12.00
